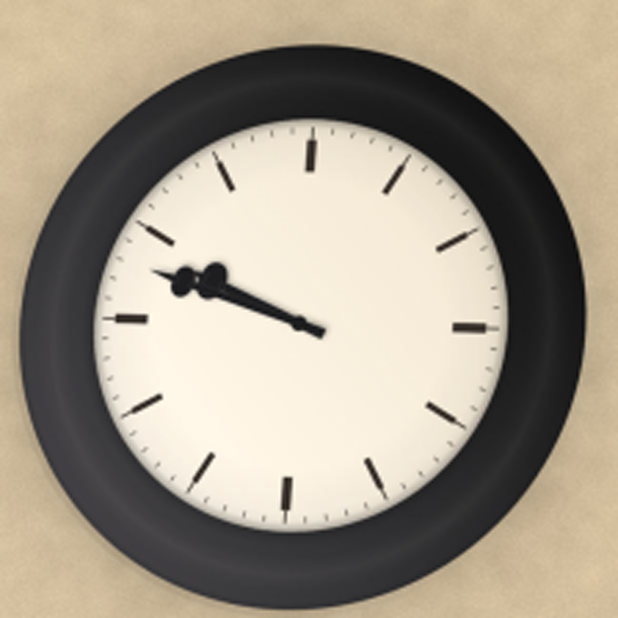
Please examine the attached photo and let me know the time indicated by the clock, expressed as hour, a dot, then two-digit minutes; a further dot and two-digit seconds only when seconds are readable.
9.48
